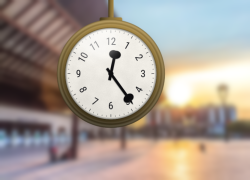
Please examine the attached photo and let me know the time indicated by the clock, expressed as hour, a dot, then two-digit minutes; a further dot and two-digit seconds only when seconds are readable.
12.24
